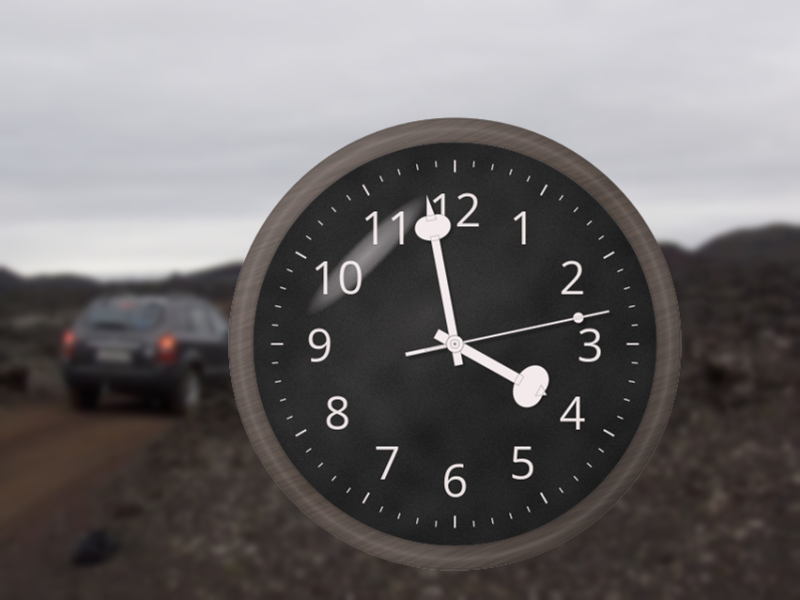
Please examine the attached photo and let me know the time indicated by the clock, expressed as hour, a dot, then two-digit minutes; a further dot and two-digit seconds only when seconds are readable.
3.58.13
